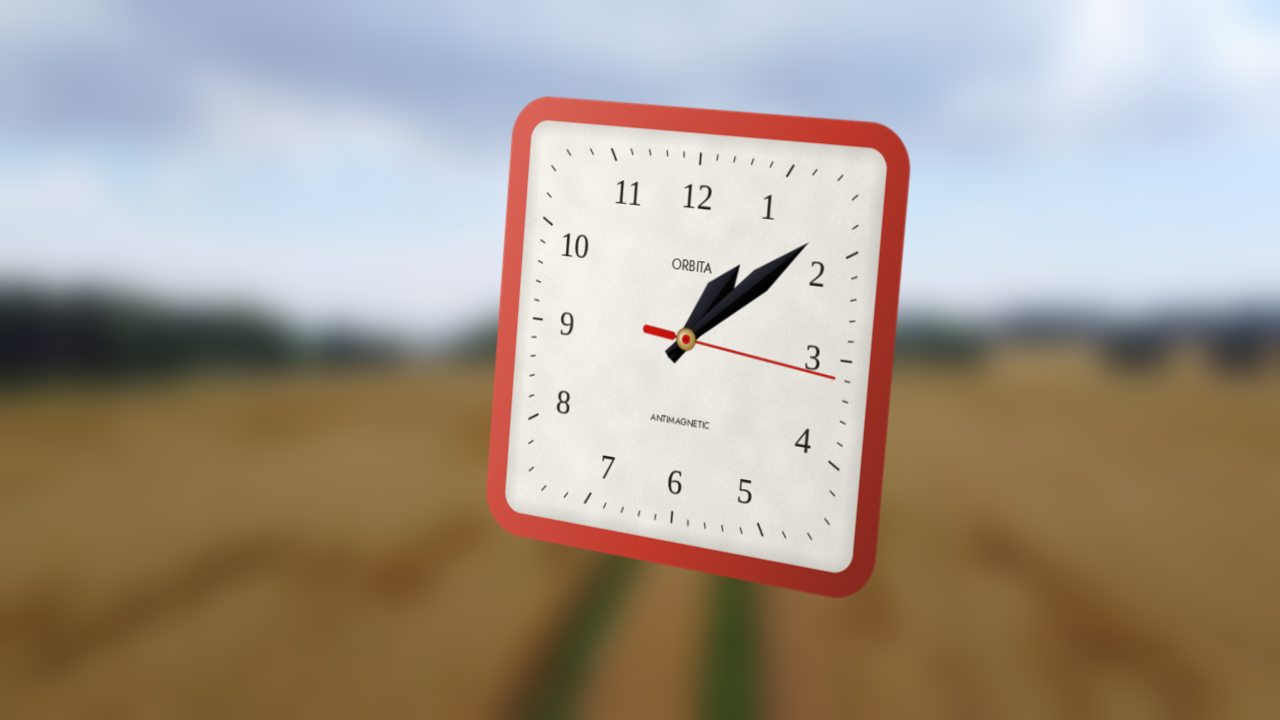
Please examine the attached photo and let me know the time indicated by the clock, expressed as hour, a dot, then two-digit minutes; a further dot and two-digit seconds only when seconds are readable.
1.08.16
